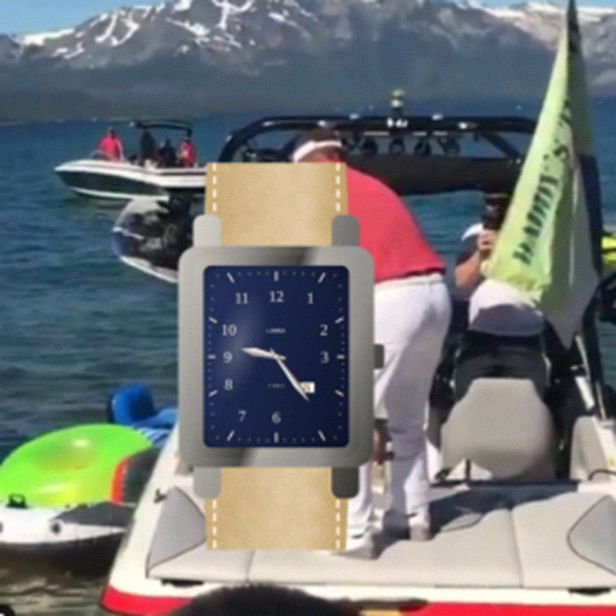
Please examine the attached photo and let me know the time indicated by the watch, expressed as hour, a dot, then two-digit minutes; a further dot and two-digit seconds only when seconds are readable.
9.24
